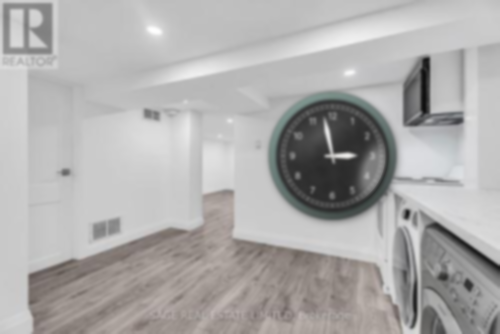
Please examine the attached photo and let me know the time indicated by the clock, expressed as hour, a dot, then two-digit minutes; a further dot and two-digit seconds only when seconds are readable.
2.58
